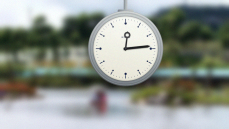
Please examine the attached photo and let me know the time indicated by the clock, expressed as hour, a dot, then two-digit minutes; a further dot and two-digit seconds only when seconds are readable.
12.14
